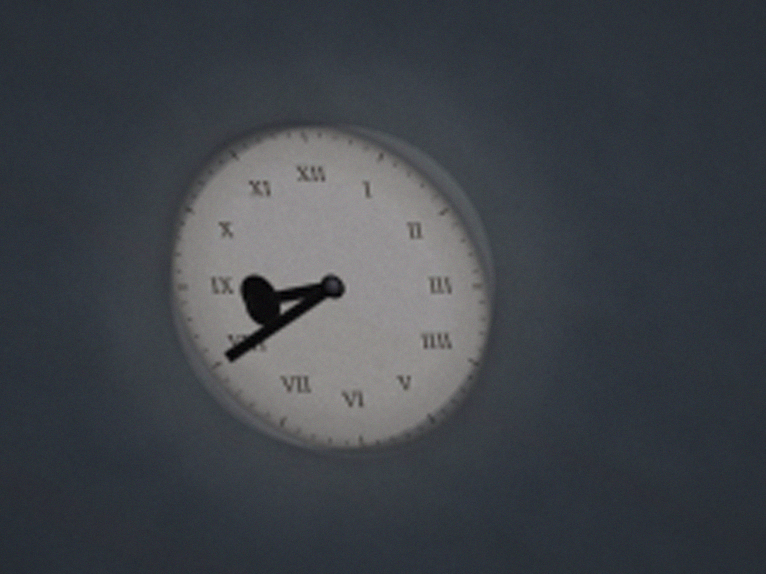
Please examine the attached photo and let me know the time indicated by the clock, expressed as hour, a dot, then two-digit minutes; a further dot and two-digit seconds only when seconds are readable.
8.40
